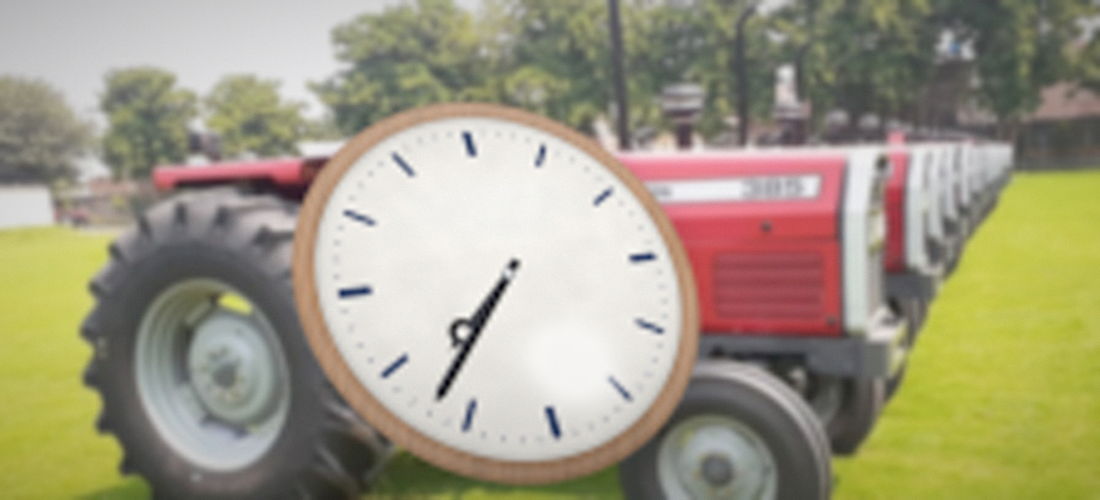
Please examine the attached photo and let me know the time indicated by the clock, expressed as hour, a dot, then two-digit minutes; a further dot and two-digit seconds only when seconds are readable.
7.37
